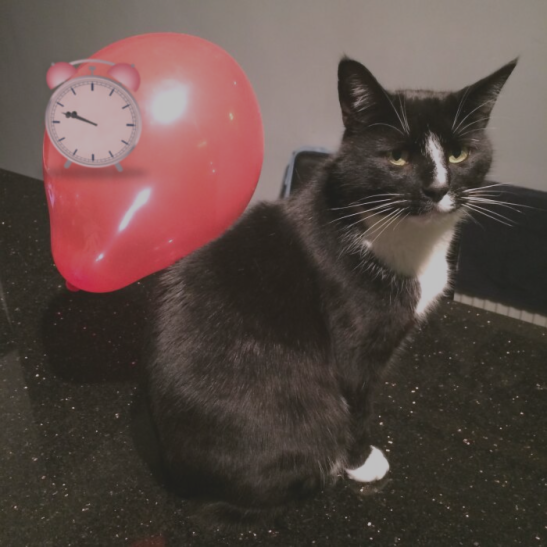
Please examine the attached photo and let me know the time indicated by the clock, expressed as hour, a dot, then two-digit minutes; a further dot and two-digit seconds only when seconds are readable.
9.48
